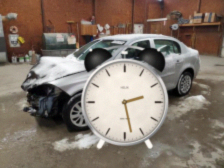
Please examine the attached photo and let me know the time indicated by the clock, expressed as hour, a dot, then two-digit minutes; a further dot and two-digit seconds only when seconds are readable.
2.28
